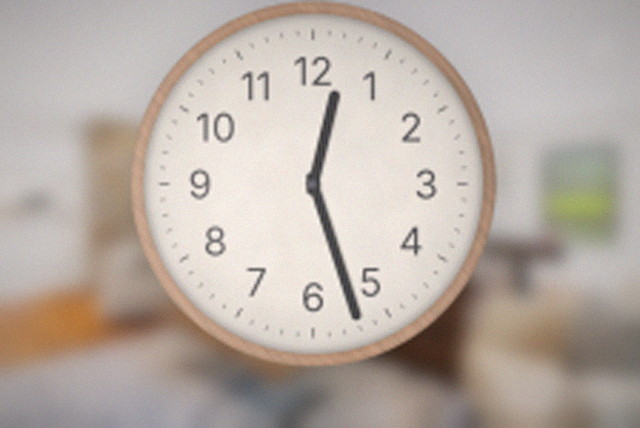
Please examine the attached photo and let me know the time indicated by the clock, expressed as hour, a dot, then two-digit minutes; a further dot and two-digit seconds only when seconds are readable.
12.27
